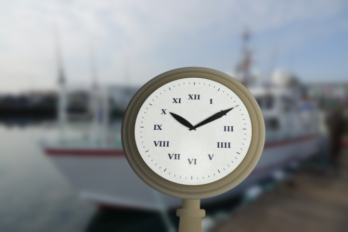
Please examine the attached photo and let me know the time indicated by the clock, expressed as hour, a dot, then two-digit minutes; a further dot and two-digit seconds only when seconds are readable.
10.10
